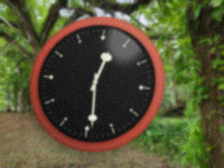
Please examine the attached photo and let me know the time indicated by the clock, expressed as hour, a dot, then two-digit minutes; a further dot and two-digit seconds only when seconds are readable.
12.29
